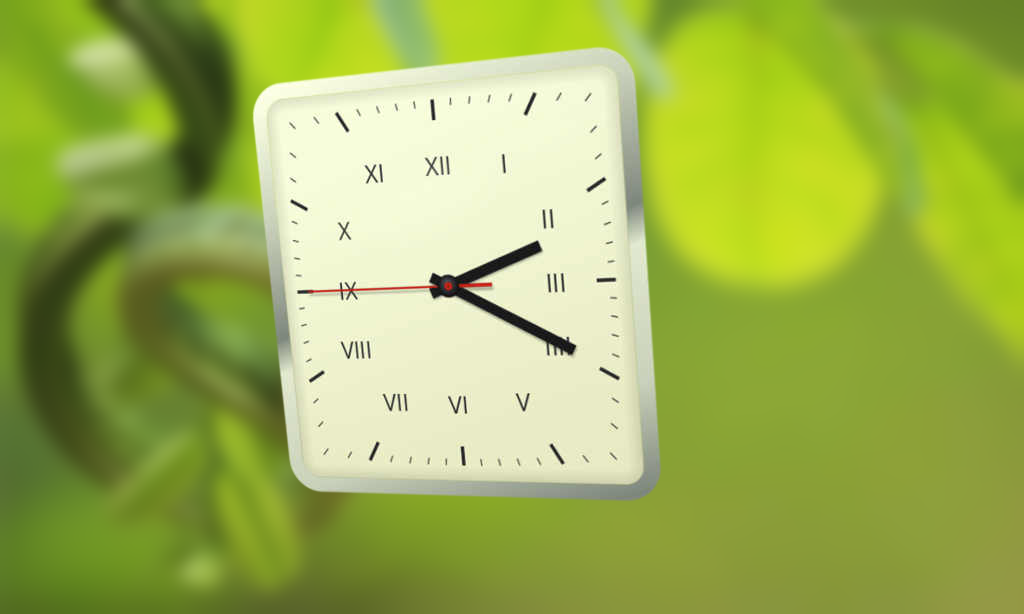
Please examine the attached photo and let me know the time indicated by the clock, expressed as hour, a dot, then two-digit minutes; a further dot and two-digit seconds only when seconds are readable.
2.19.45
